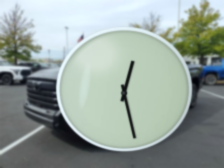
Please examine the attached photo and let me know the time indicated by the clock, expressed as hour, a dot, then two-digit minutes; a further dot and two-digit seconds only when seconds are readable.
12.28
